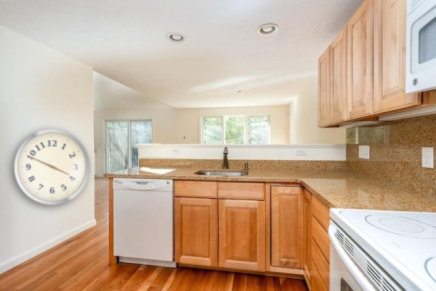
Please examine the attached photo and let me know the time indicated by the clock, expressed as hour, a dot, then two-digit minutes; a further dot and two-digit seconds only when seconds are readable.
3.49
